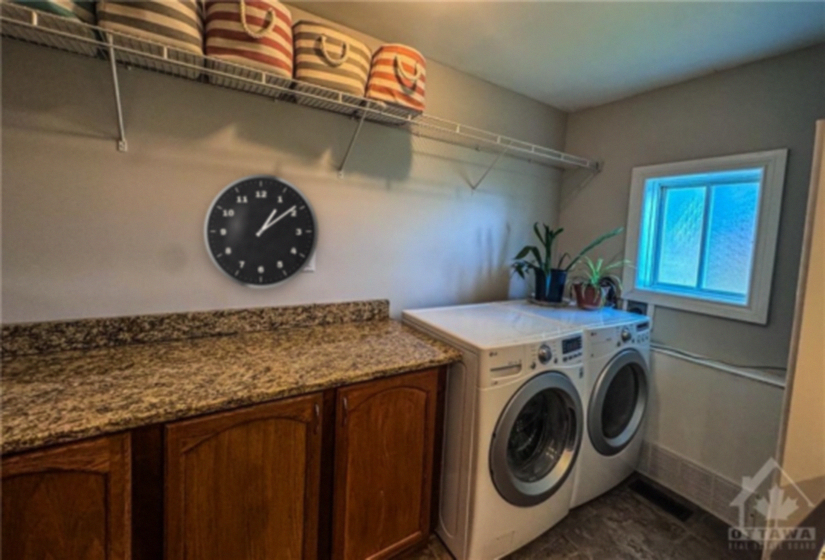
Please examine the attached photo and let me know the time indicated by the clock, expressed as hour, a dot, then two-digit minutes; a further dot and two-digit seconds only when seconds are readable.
1.09
